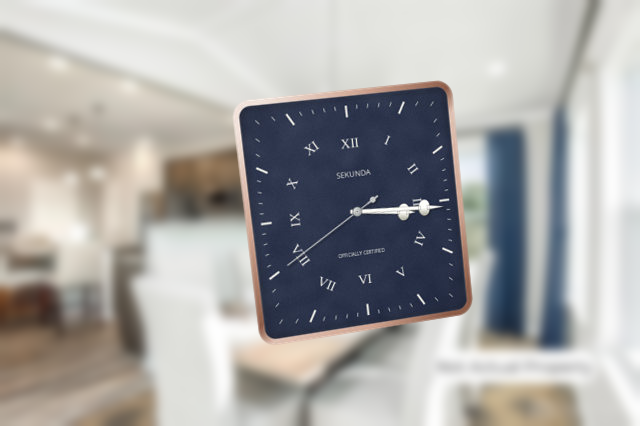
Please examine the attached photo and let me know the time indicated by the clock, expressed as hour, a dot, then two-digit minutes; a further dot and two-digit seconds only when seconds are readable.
3.15.40
